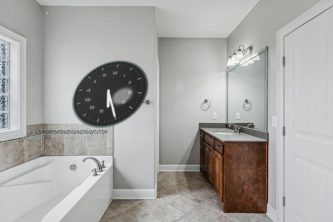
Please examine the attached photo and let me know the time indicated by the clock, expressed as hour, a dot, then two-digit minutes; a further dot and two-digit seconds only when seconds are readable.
5.25
